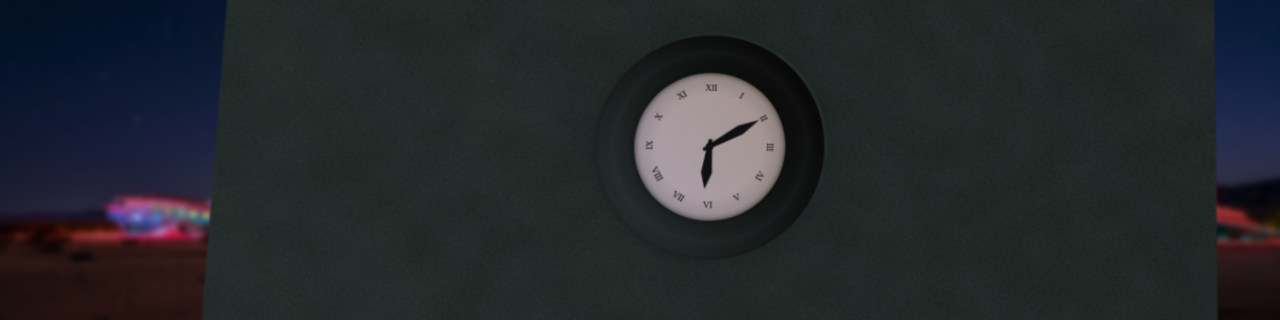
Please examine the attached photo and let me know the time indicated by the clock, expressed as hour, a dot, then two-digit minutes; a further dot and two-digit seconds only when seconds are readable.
6.10
